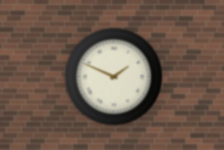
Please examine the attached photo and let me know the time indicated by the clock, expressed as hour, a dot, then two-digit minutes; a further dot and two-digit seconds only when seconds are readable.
1.49
